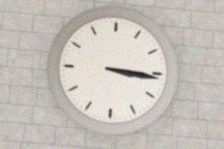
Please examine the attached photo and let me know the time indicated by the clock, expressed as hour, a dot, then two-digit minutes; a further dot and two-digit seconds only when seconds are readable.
3.16
